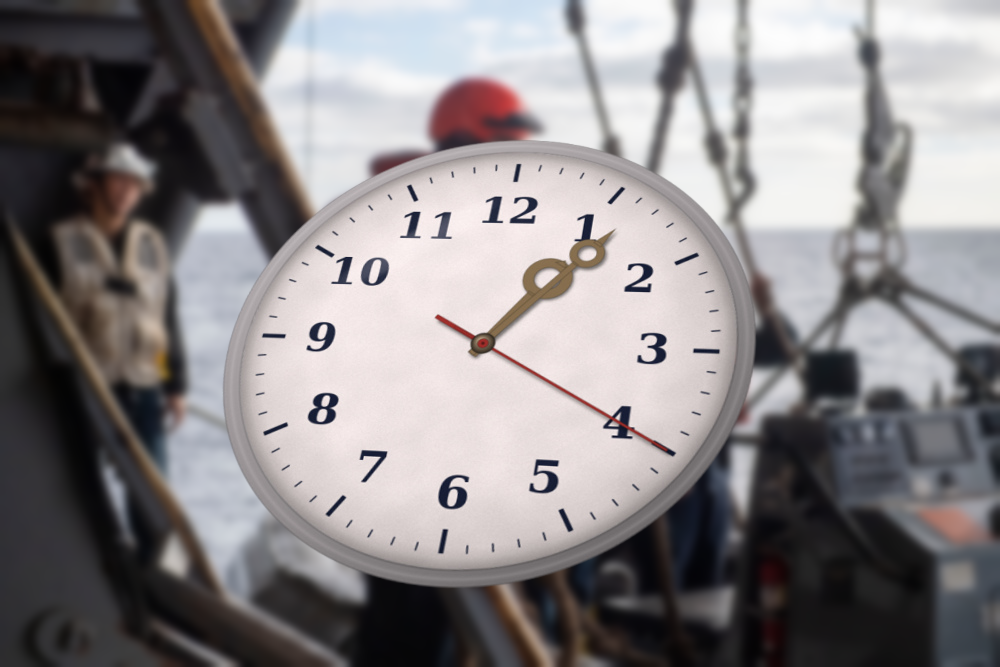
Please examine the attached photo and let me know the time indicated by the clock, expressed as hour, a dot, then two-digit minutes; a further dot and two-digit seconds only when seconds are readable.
1.06.20
